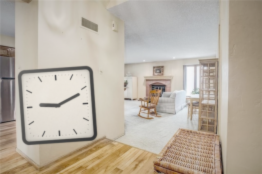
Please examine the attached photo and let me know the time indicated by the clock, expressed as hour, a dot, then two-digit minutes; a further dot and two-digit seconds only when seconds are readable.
9.11
